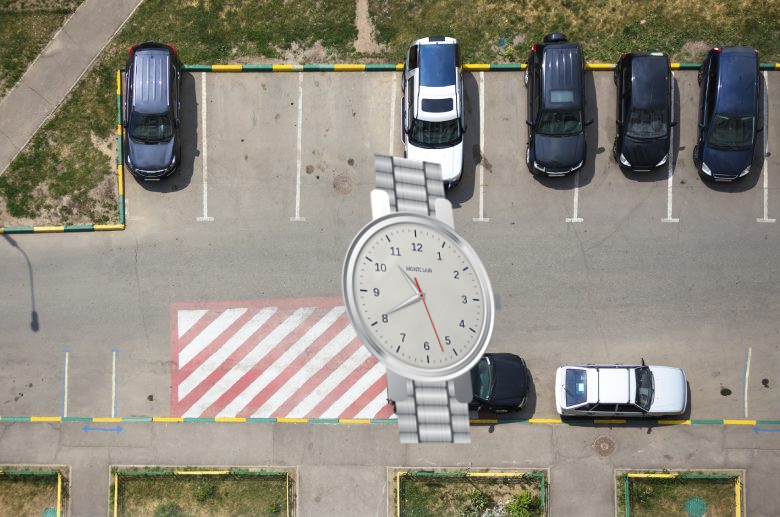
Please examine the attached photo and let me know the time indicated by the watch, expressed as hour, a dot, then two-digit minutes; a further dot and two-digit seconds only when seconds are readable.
10.40.27
